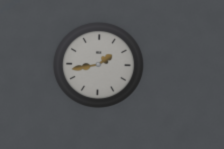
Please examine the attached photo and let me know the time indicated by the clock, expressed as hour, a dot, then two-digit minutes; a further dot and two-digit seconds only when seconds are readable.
1.43
